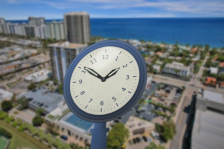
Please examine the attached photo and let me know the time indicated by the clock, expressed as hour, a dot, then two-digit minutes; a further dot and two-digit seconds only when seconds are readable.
1.51
